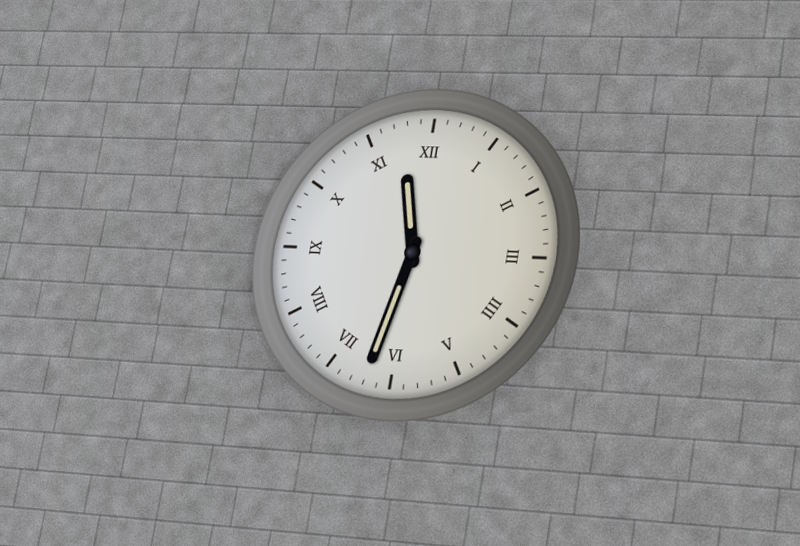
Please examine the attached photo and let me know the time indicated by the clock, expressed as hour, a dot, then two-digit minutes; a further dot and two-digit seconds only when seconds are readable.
11.32
